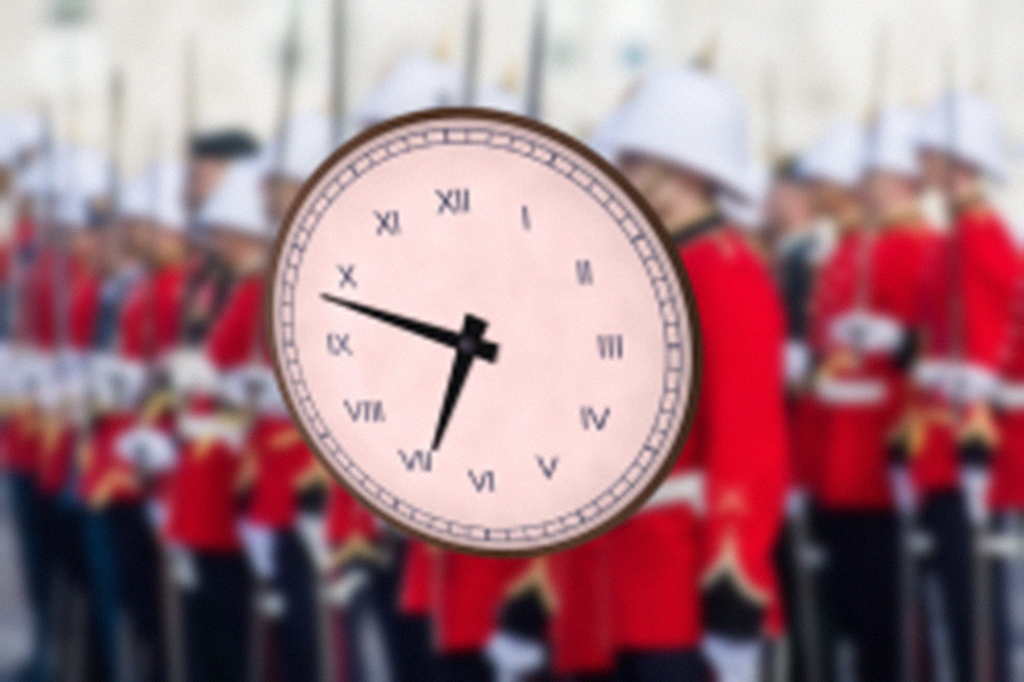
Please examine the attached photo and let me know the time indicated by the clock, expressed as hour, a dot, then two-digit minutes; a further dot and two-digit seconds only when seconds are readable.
6.48
